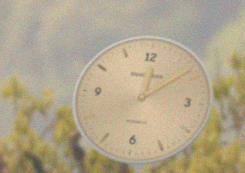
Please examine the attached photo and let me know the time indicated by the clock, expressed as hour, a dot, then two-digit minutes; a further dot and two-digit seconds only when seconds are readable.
12.08
